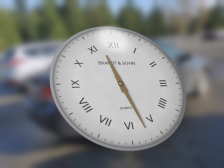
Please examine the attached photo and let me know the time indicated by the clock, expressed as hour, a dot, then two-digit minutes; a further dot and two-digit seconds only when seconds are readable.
11.27
